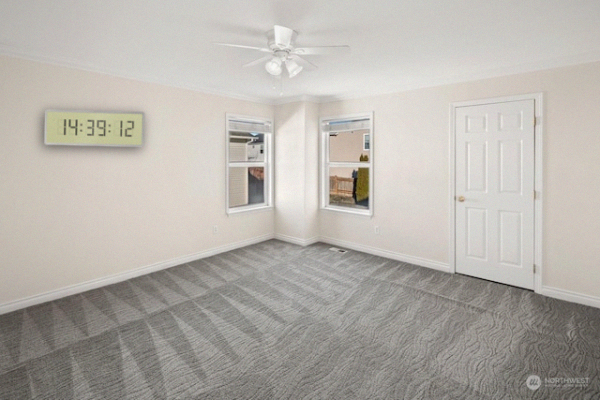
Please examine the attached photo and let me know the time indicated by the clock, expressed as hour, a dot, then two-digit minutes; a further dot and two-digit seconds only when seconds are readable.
14.39.12
